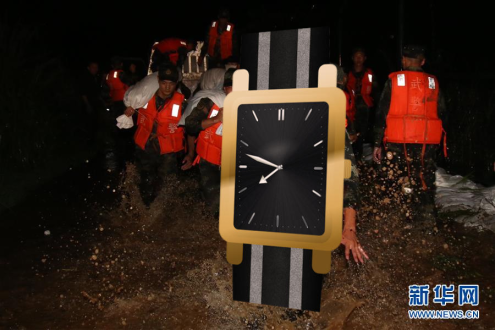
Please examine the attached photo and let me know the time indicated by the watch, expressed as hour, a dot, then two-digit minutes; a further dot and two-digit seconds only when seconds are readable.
7.48
